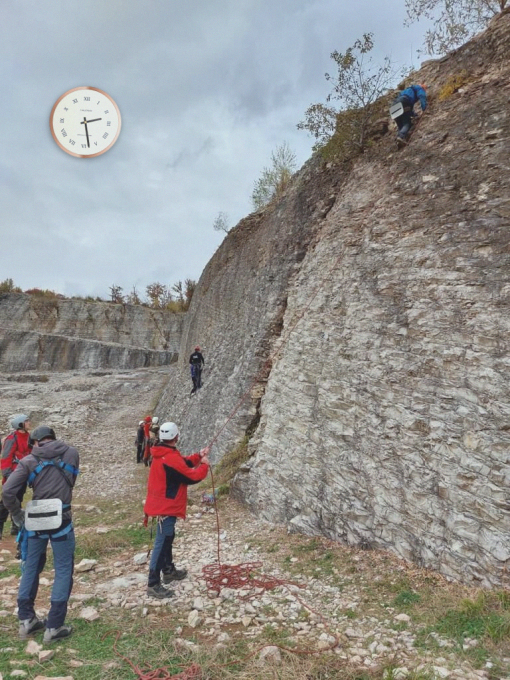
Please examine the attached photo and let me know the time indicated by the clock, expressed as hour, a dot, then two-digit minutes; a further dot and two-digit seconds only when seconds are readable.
2.28
